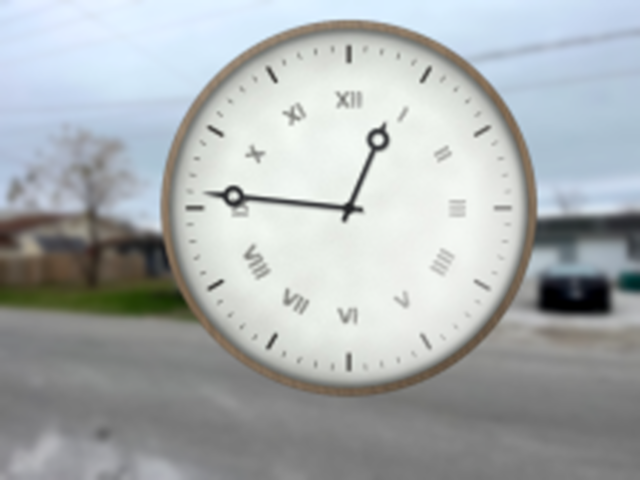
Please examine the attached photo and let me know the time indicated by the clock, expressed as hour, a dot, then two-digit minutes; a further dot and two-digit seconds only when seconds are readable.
12.46
